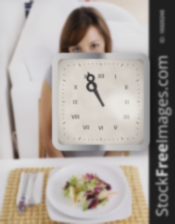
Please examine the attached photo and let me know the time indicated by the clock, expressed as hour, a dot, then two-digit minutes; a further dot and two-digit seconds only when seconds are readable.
10.56
